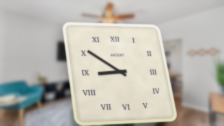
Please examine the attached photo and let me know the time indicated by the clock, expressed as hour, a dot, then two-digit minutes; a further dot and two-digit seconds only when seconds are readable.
8.51
